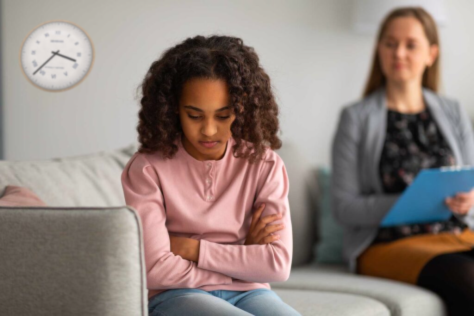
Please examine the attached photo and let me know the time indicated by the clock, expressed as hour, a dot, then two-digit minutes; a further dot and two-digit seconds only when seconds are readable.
3.37
